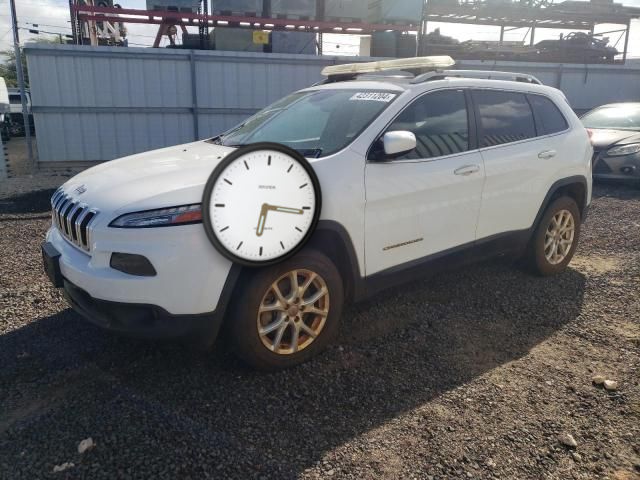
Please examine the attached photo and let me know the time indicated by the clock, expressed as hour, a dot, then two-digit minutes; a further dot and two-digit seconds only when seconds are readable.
6.16
